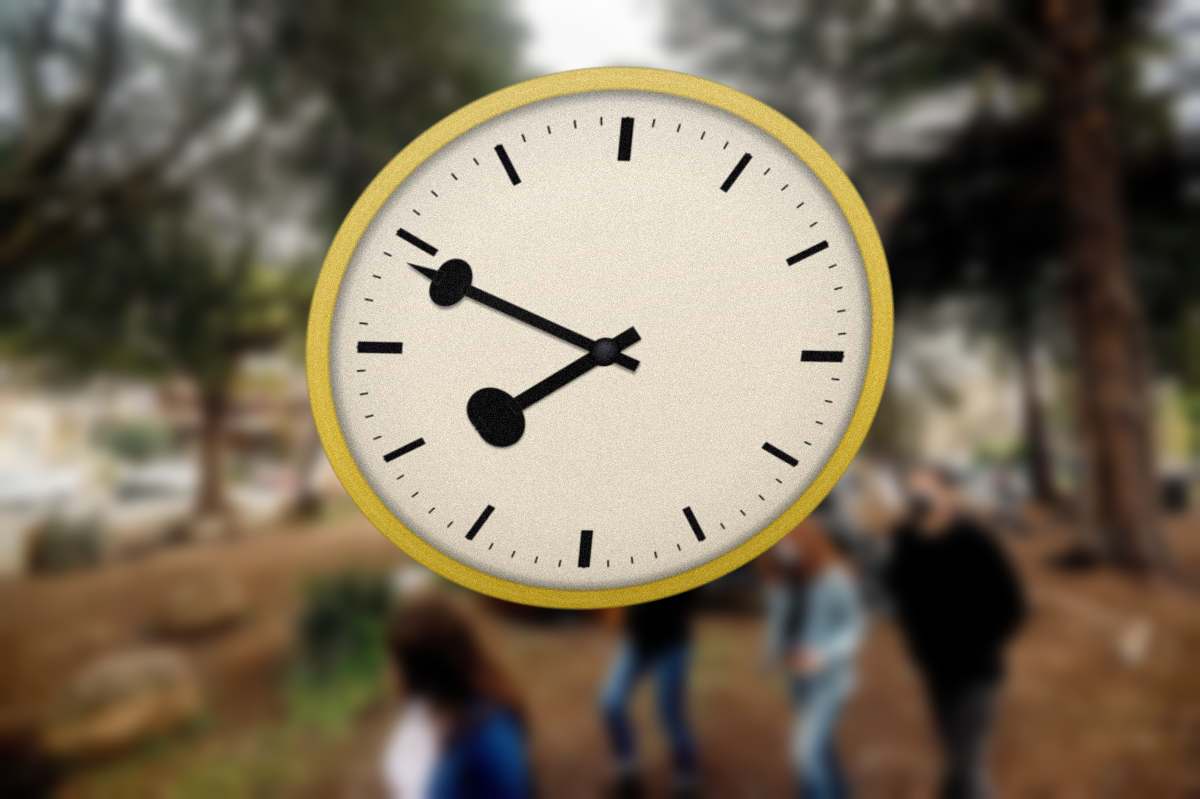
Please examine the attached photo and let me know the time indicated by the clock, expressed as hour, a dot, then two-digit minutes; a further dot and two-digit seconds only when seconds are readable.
7.49
